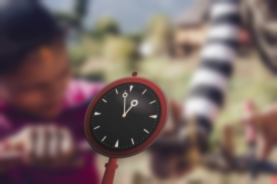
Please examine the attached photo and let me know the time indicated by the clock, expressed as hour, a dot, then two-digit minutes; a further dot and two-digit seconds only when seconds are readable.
12.58
